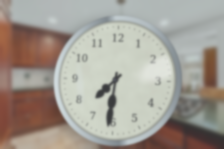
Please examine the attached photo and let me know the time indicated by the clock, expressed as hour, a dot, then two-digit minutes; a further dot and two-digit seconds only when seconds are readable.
7.31
